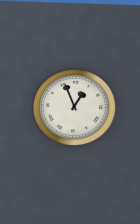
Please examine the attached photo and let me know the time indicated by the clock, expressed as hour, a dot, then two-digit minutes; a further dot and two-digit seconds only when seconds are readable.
12.56
